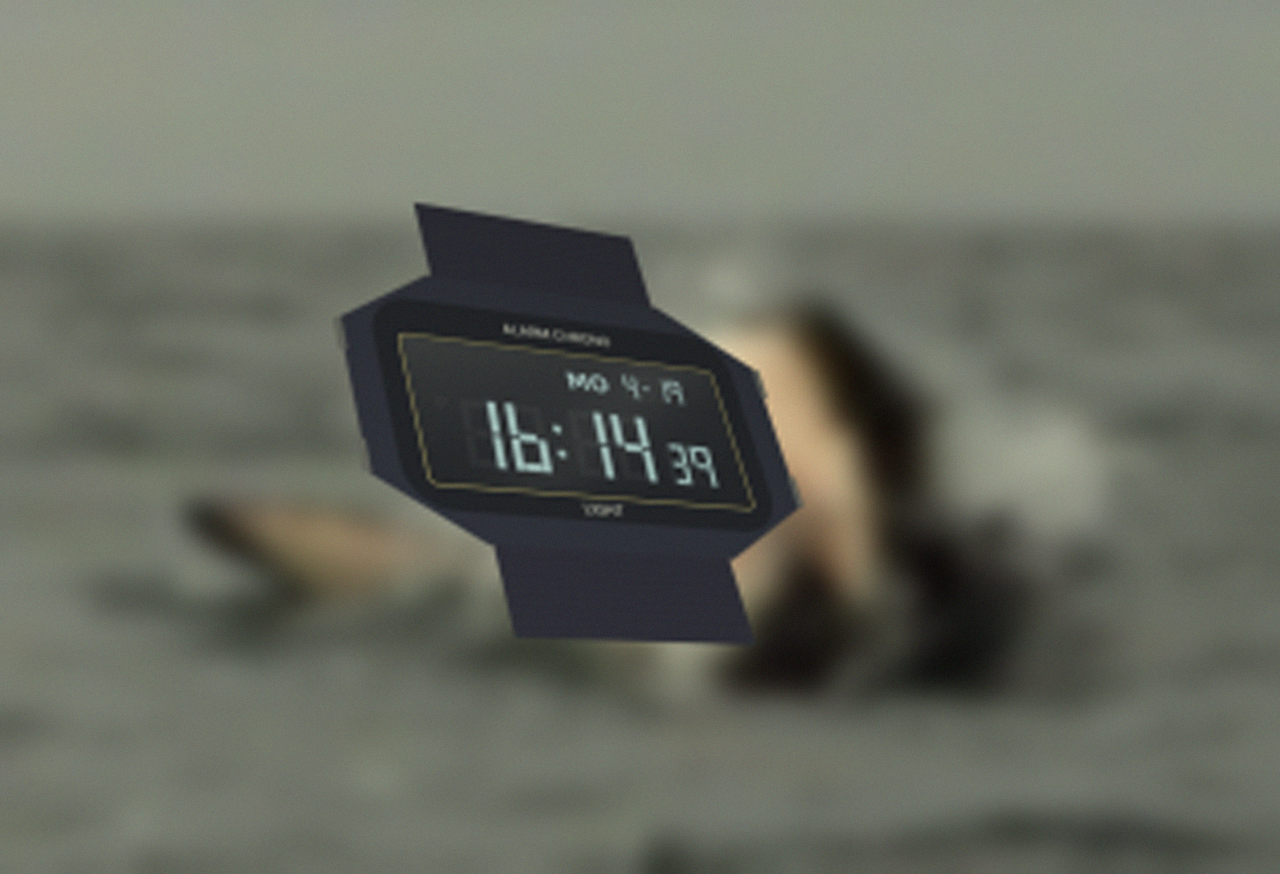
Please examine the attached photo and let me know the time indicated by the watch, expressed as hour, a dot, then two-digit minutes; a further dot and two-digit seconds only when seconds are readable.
16.14.39
